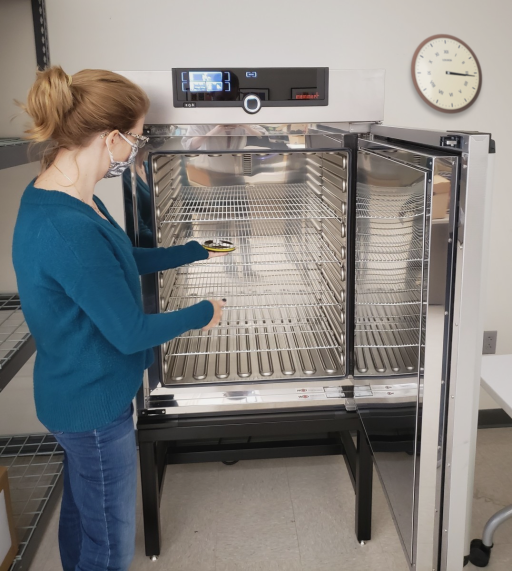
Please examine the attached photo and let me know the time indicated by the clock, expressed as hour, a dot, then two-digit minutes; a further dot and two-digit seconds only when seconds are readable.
3.16
